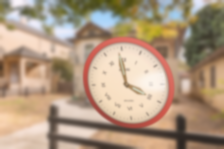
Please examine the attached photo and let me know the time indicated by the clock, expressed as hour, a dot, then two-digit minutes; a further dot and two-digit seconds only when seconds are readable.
3.59
